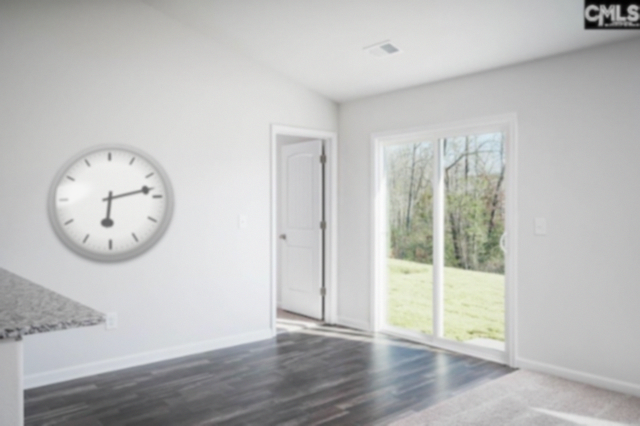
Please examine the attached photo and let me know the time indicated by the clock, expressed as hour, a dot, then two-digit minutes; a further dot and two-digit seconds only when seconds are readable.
6.13
